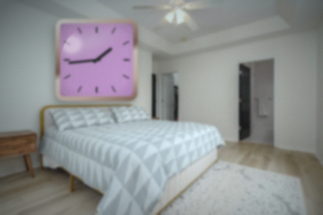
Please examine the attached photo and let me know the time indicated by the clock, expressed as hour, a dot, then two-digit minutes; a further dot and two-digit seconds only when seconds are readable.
1.44
